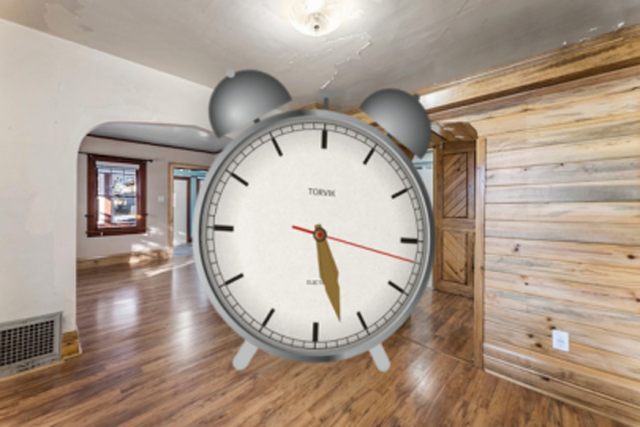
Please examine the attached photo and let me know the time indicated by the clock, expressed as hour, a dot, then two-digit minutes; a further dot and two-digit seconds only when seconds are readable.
5.27.17
